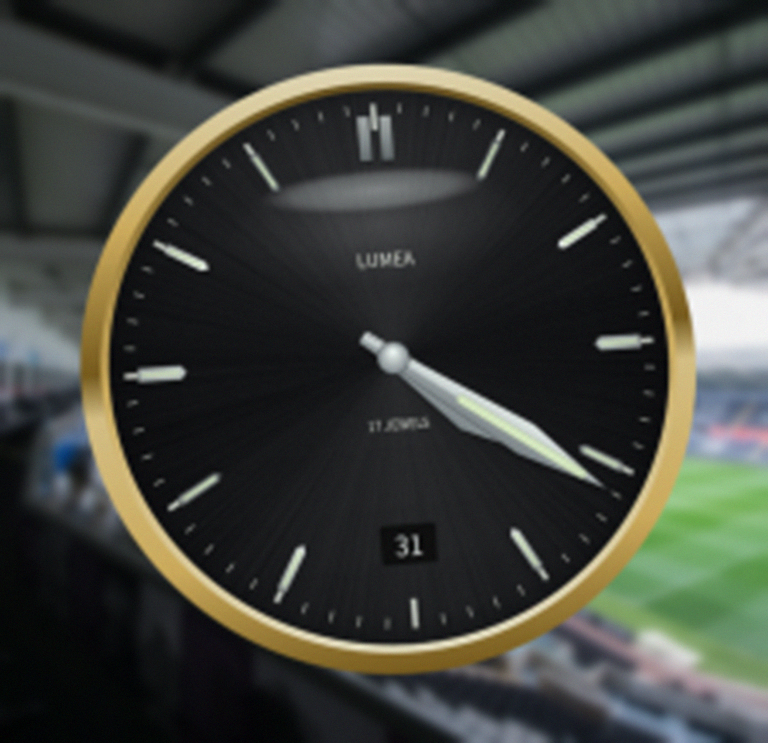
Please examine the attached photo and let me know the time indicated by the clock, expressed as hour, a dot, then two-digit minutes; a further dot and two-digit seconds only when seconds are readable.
4.21
